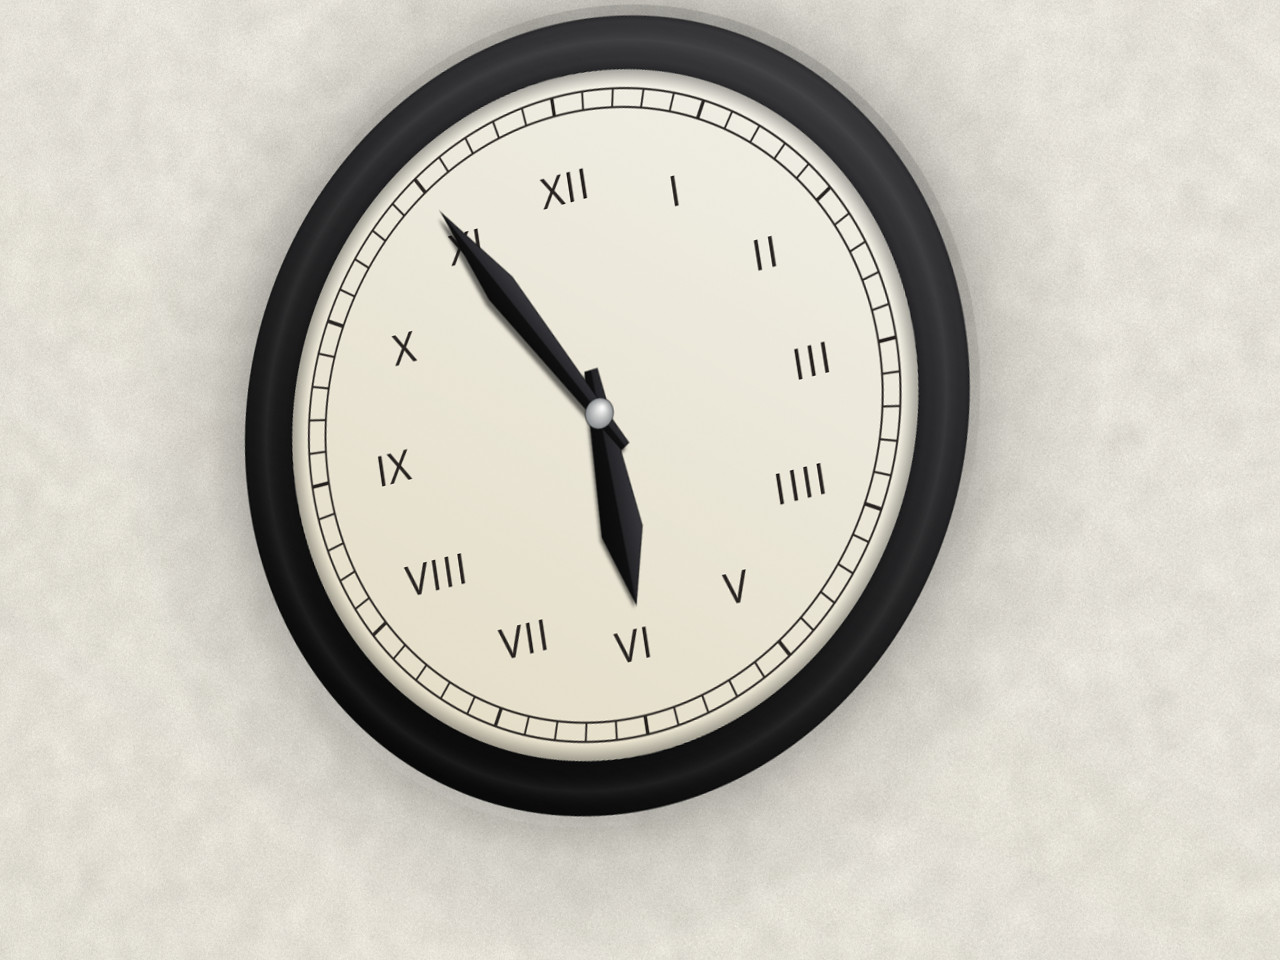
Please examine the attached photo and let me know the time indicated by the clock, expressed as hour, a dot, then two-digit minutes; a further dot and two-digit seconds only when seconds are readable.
5.55
